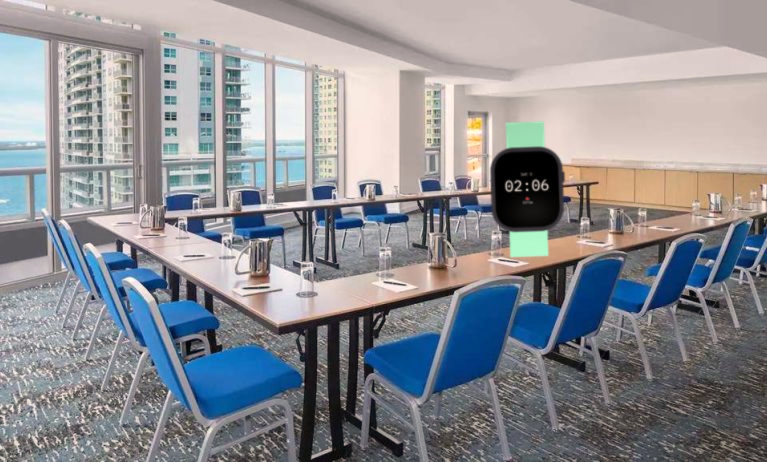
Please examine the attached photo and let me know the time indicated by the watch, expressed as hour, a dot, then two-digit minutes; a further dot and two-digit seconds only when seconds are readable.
2.06
